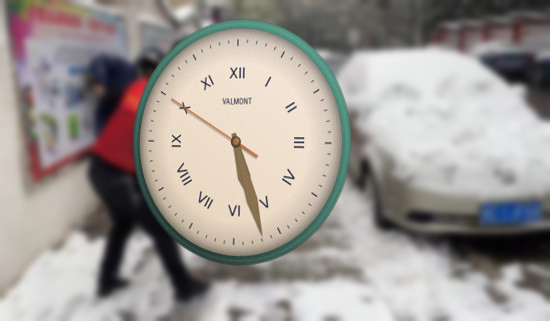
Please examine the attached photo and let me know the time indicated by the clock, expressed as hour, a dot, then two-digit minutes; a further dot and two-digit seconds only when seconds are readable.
5.26.50
